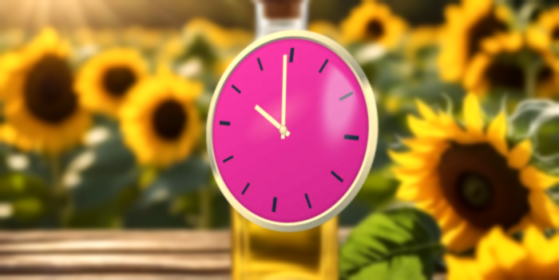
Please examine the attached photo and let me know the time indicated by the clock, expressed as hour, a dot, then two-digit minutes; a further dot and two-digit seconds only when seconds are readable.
9.59
